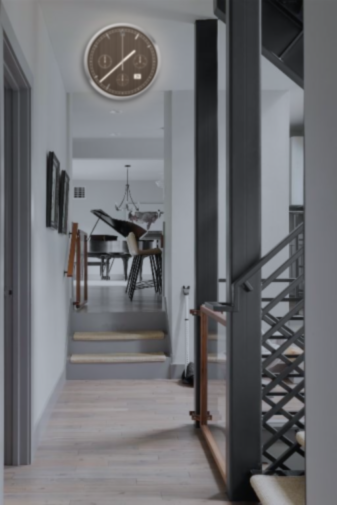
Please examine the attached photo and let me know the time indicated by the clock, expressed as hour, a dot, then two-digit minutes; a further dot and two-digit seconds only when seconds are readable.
1.38
